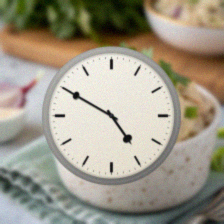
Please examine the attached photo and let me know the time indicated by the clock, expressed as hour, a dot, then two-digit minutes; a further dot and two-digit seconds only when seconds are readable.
4.50
